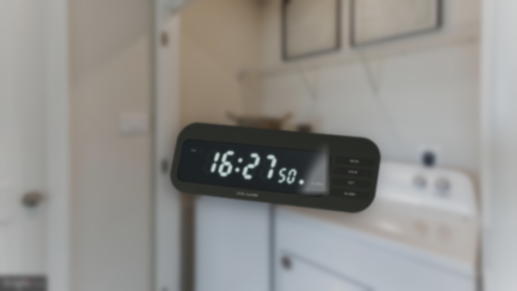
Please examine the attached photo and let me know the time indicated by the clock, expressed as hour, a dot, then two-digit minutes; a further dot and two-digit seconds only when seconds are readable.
16.27.50
